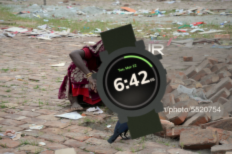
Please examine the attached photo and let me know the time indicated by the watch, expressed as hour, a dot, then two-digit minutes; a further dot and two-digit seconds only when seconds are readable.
6.42
